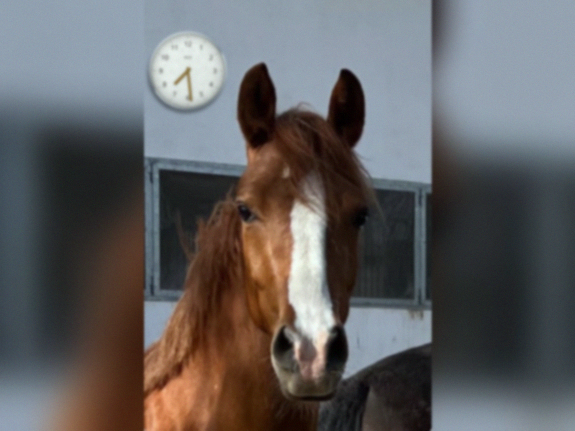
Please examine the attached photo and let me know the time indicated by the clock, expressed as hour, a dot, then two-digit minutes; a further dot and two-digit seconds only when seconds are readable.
7.29
